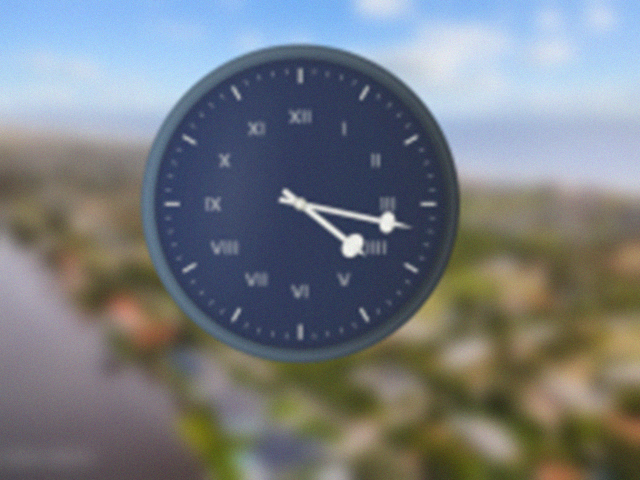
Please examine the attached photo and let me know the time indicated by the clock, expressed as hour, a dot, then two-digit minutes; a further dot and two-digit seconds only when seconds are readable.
4.17
